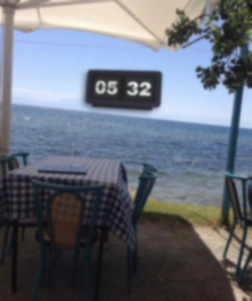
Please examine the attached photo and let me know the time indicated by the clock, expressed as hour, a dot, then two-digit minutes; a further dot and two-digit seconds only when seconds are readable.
5.32
